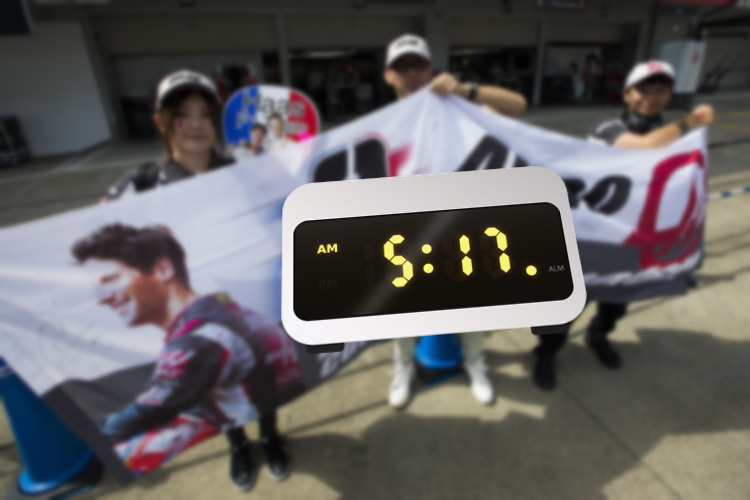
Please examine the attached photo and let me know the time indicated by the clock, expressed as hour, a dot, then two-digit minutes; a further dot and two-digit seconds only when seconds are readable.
5.17
